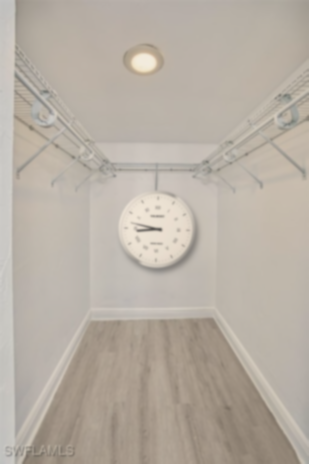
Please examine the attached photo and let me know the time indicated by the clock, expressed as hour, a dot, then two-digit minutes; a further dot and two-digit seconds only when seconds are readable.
8.47
